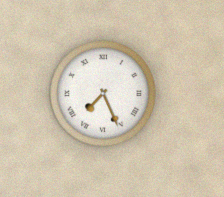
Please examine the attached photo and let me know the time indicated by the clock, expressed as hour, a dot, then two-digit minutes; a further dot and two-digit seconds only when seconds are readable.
7.26
